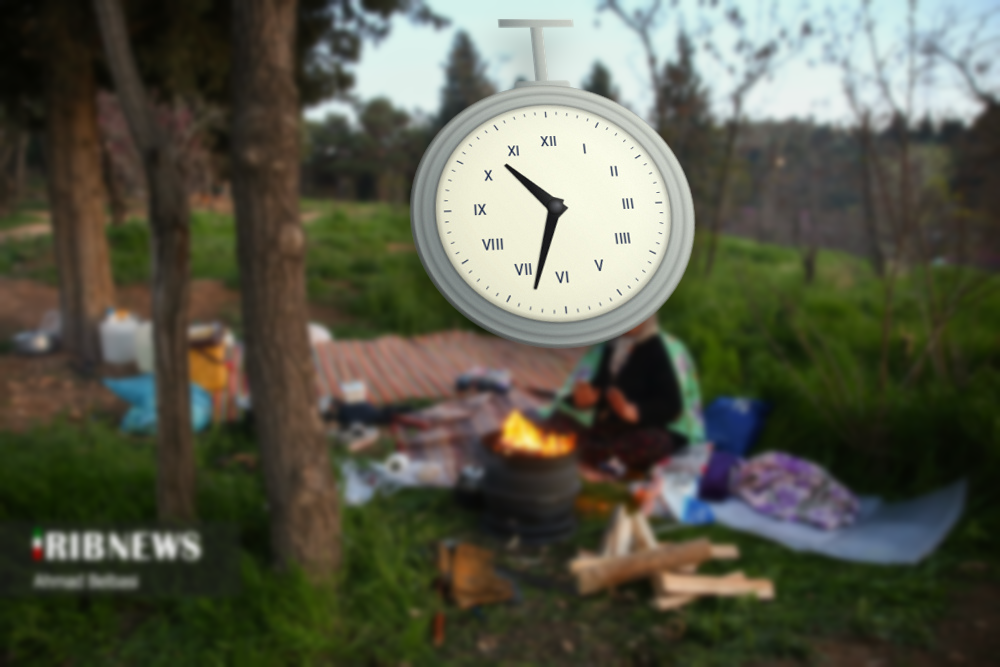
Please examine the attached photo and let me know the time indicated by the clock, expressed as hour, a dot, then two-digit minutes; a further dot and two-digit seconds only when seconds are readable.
10.33
